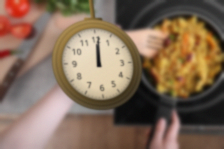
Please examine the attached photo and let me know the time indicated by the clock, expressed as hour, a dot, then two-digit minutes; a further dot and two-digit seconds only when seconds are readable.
12.01
